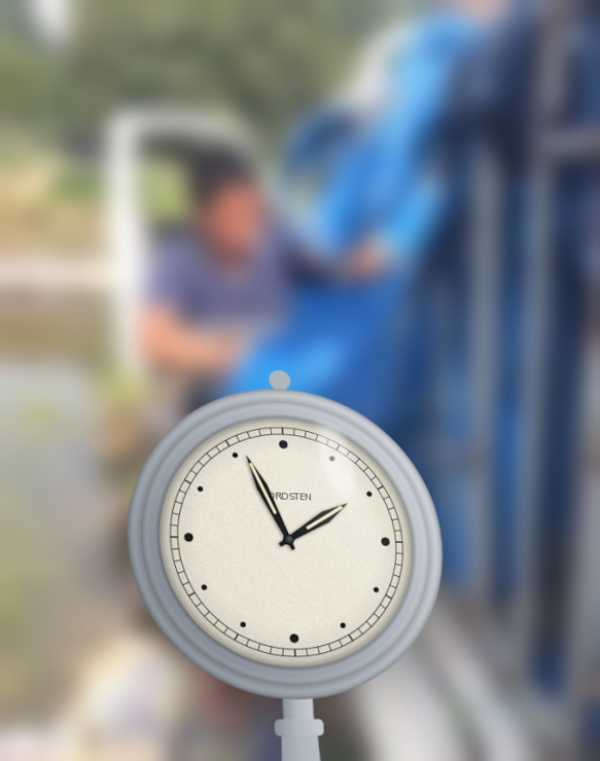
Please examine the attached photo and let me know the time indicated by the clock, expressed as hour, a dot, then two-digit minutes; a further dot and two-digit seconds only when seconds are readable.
1.56
